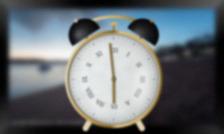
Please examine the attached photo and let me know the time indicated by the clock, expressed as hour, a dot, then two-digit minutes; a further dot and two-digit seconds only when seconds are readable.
5.59
